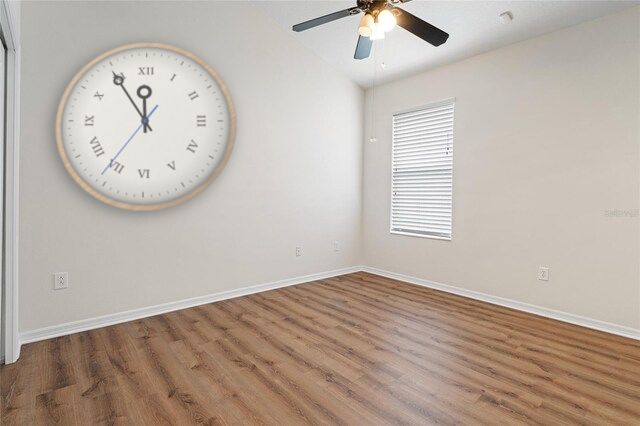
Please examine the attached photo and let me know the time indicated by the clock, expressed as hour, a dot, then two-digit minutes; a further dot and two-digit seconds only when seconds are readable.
11.54.36
